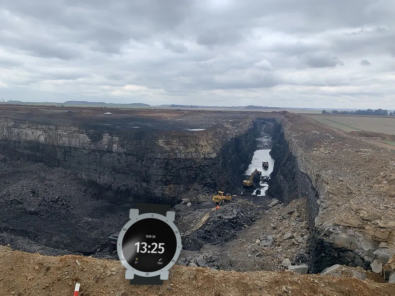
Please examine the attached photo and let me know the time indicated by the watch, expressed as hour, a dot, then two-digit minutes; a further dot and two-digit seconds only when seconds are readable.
13.25
